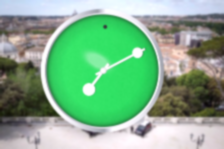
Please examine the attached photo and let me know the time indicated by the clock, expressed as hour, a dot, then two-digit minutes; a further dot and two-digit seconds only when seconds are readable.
7.10
